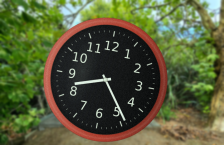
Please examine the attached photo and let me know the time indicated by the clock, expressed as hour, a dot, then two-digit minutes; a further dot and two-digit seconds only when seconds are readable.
8.24
